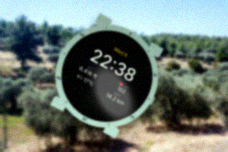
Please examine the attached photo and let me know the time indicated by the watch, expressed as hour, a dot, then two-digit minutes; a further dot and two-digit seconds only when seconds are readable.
22.38
